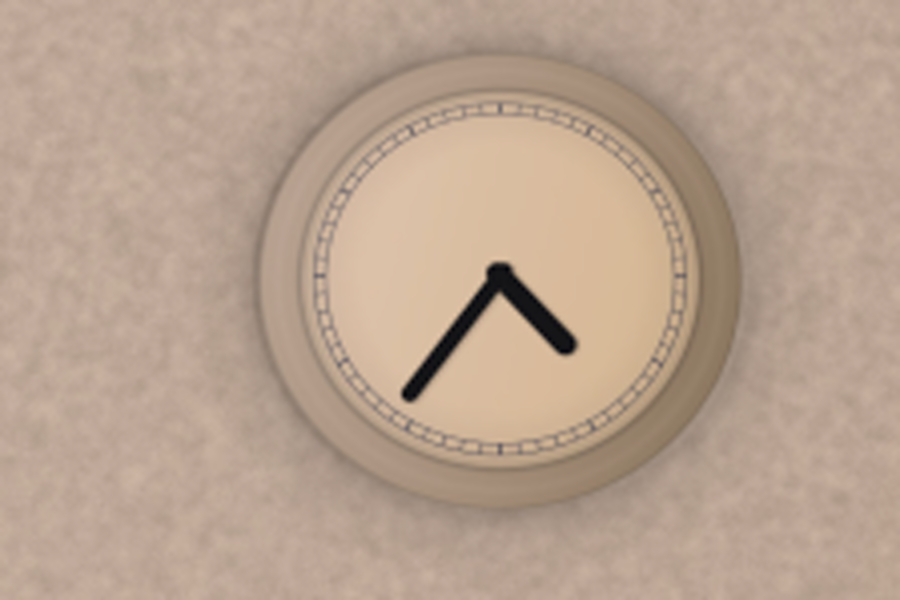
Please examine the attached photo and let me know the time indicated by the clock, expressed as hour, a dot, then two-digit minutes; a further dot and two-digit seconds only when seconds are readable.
4.36
